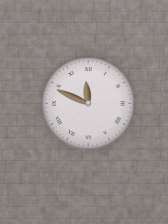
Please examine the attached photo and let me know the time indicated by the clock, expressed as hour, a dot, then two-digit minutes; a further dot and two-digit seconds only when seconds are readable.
11.49
